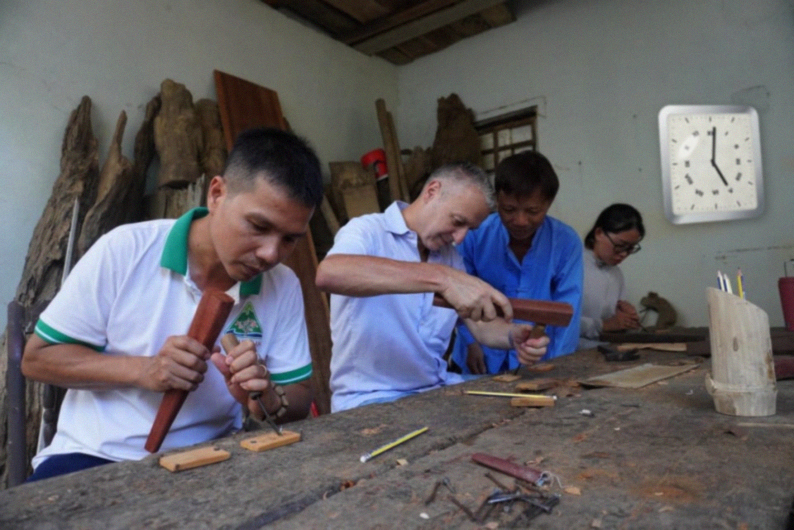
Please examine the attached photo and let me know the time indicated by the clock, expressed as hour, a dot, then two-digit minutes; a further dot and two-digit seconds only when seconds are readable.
5.01
